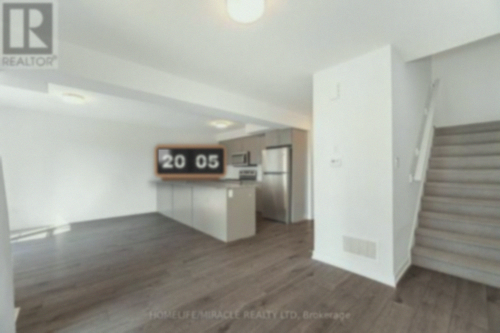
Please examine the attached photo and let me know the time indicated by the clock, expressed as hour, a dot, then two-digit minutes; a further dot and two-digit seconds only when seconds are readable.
20.05
